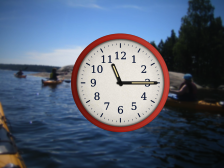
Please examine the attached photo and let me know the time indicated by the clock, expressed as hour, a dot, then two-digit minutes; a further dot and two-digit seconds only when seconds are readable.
11.15
